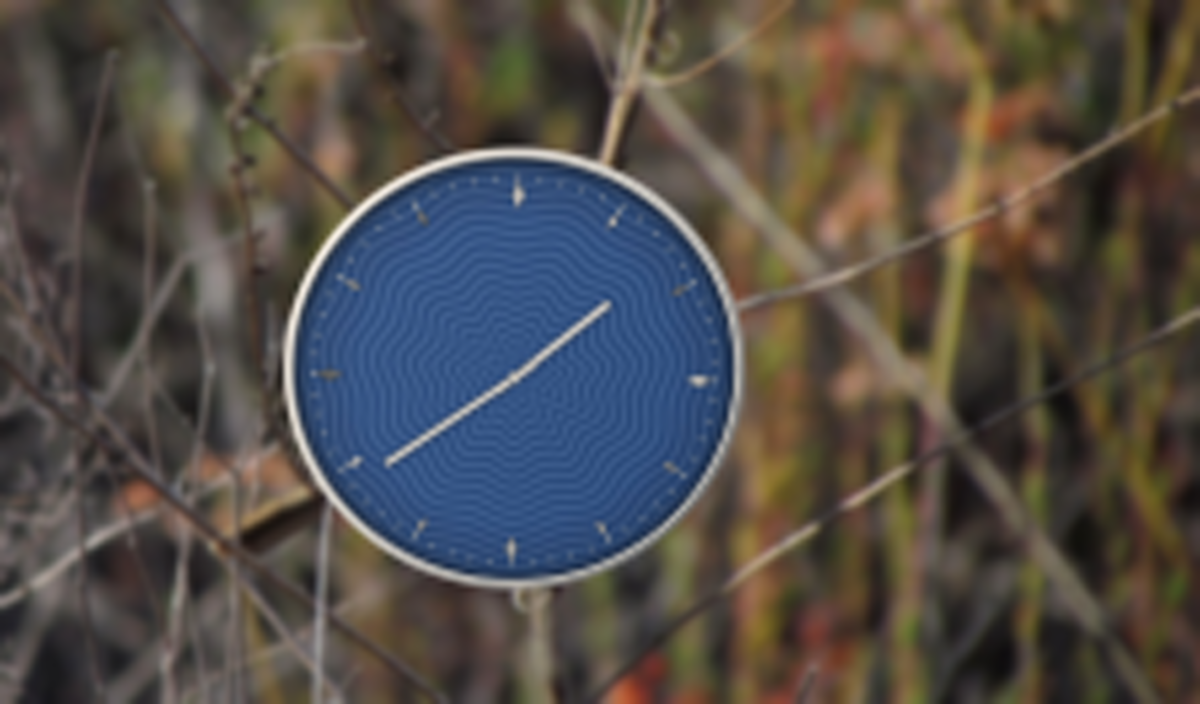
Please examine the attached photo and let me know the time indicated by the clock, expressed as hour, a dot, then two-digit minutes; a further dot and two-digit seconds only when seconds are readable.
1.39
